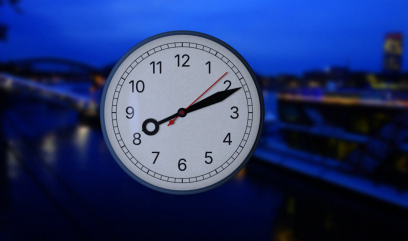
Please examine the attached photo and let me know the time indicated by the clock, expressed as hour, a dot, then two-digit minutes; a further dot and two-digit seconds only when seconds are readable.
8.11.08
